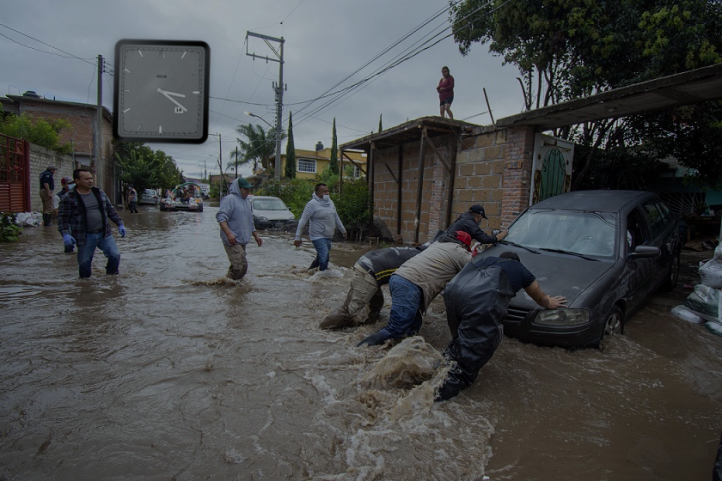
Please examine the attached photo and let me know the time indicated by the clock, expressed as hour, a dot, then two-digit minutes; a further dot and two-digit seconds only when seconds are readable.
3.21
